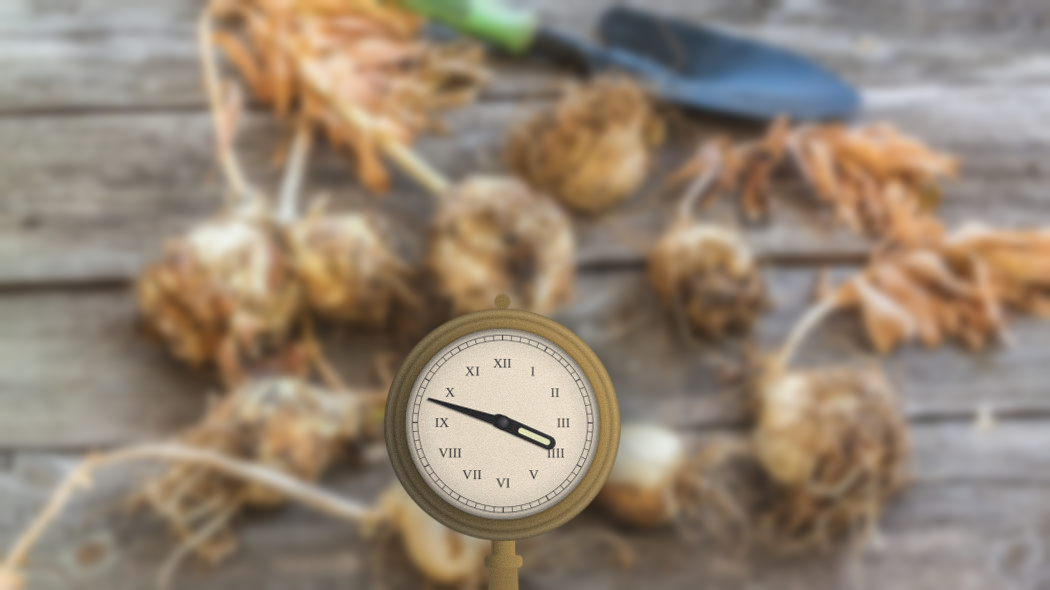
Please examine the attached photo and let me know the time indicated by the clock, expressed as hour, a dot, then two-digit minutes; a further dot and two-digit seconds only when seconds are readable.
3.48
